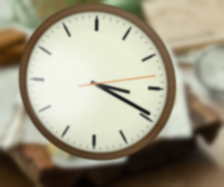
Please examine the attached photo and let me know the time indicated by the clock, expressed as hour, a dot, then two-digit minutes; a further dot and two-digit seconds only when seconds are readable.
3.19.13
